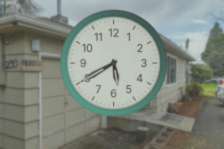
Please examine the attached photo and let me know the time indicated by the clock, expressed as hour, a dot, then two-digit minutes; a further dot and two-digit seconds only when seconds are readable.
5.40
